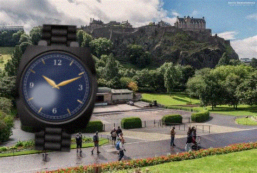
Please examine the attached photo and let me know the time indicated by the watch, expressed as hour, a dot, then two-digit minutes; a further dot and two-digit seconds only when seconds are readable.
10.11
